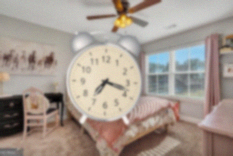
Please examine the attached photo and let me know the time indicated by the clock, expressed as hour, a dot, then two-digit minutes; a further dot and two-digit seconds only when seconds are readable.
7.18
